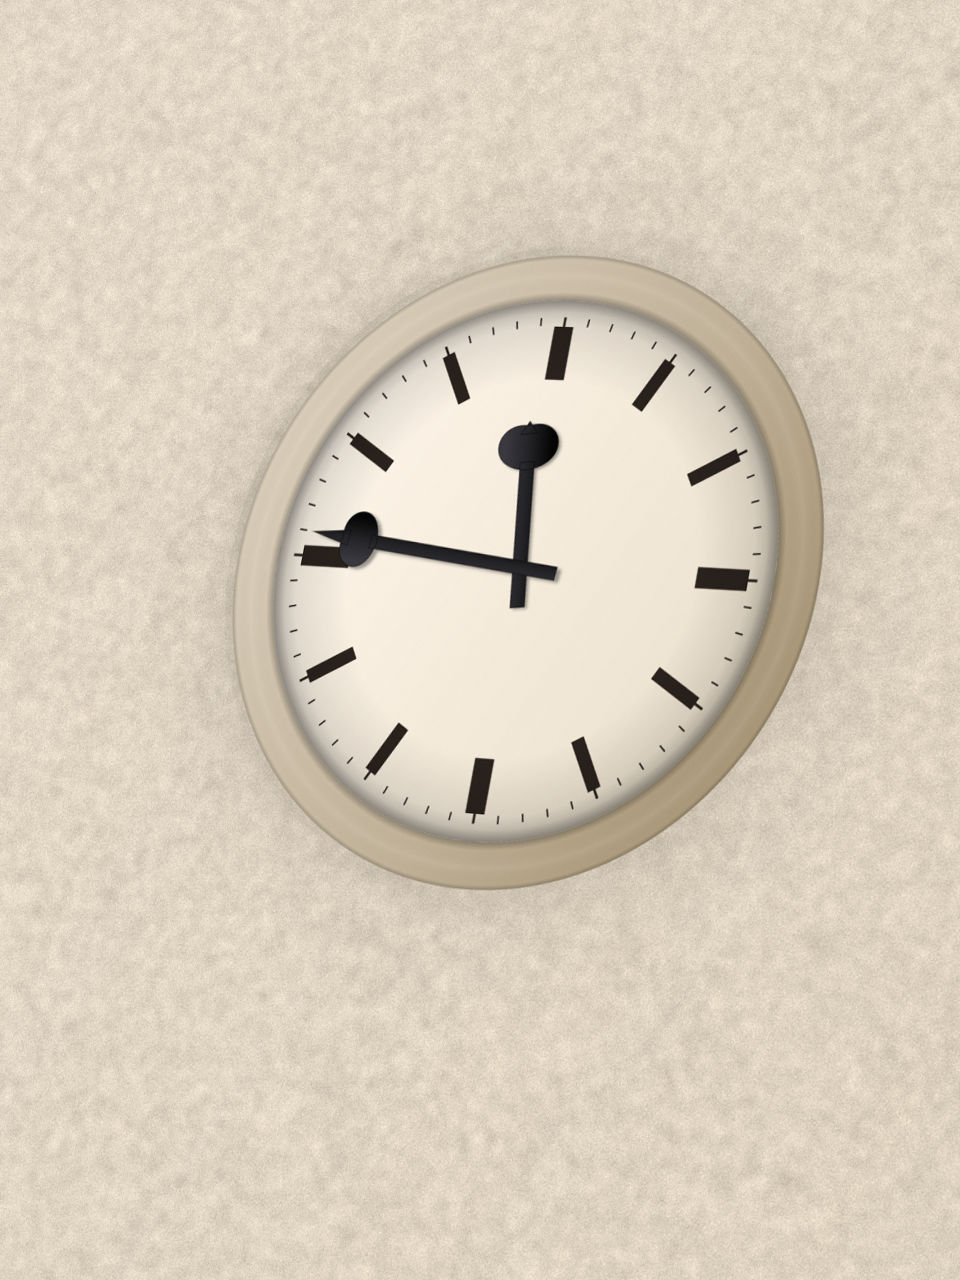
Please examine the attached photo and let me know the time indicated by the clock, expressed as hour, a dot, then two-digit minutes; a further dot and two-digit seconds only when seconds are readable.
11.46
